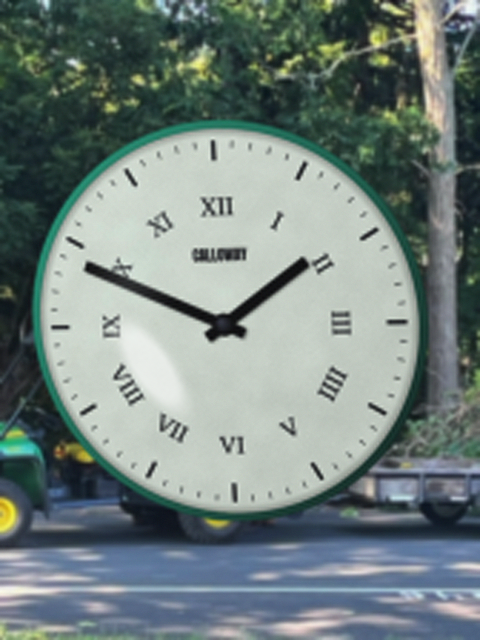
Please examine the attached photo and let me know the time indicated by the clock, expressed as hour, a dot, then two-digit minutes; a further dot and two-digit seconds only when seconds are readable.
1.49
